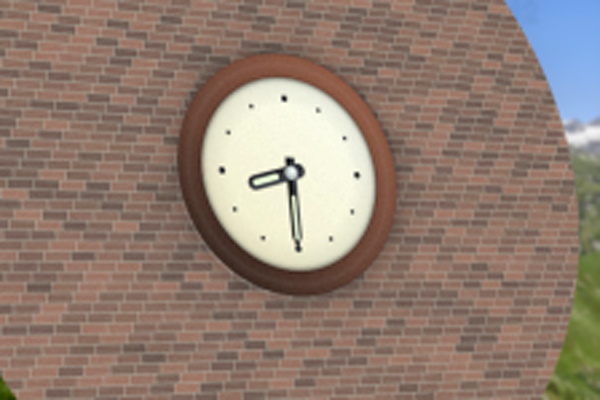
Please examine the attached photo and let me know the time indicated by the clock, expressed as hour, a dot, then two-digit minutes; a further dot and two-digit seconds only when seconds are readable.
8.30
